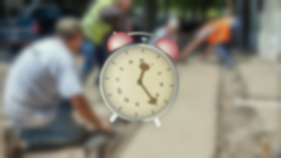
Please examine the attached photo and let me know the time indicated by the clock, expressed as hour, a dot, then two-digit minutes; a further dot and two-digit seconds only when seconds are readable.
12.23
